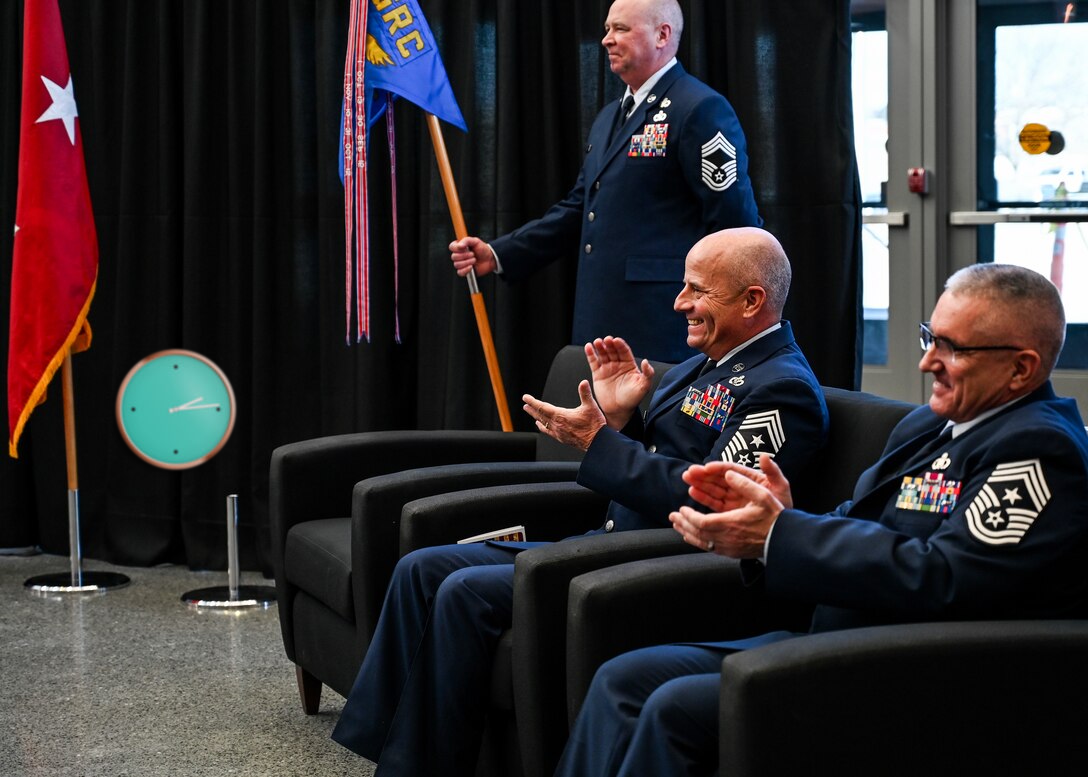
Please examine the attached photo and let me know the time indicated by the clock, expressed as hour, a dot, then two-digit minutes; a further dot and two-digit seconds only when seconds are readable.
2.14
